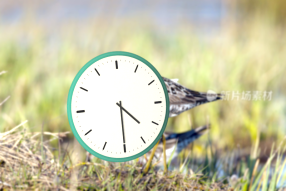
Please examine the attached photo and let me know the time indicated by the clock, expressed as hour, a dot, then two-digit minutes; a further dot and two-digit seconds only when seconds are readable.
4.30
